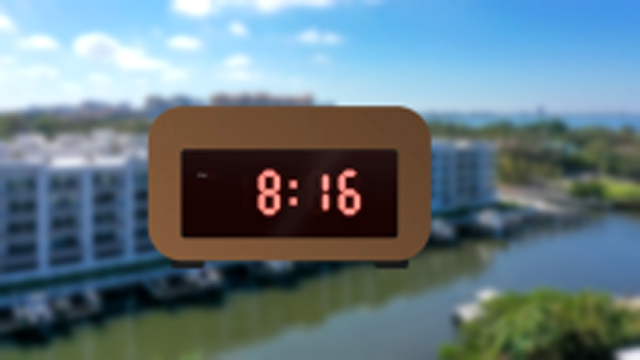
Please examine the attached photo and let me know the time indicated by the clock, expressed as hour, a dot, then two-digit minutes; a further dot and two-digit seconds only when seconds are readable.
8.16
